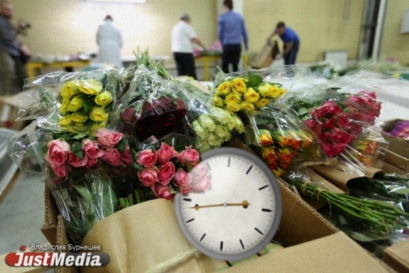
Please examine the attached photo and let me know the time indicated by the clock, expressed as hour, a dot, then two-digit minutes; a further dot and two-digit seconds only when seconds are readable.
2.43
